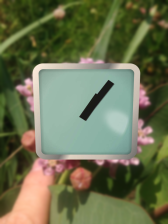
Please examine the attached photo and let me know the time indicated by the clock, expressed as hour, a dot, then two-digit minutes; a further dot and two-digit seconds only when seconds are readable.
1.06
